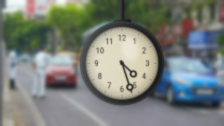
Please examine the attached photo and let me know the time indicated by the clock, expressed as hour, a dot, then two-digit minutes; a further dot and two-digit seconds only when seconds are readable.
4.27
